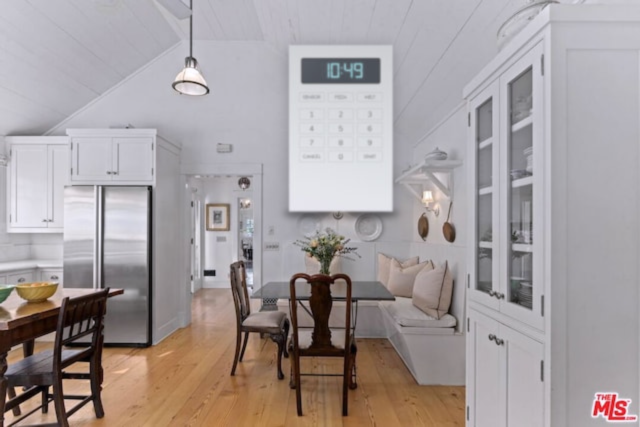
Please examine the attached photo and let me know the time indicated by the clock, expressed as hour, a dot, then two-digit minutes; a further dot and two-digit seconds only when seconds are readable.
10.49
